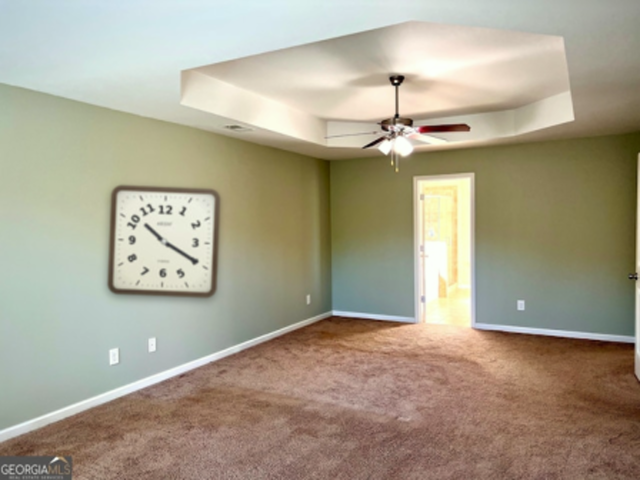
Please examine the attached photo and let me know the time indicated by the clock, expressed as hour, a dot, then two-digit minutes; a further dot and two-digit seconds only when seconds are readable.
10.20
